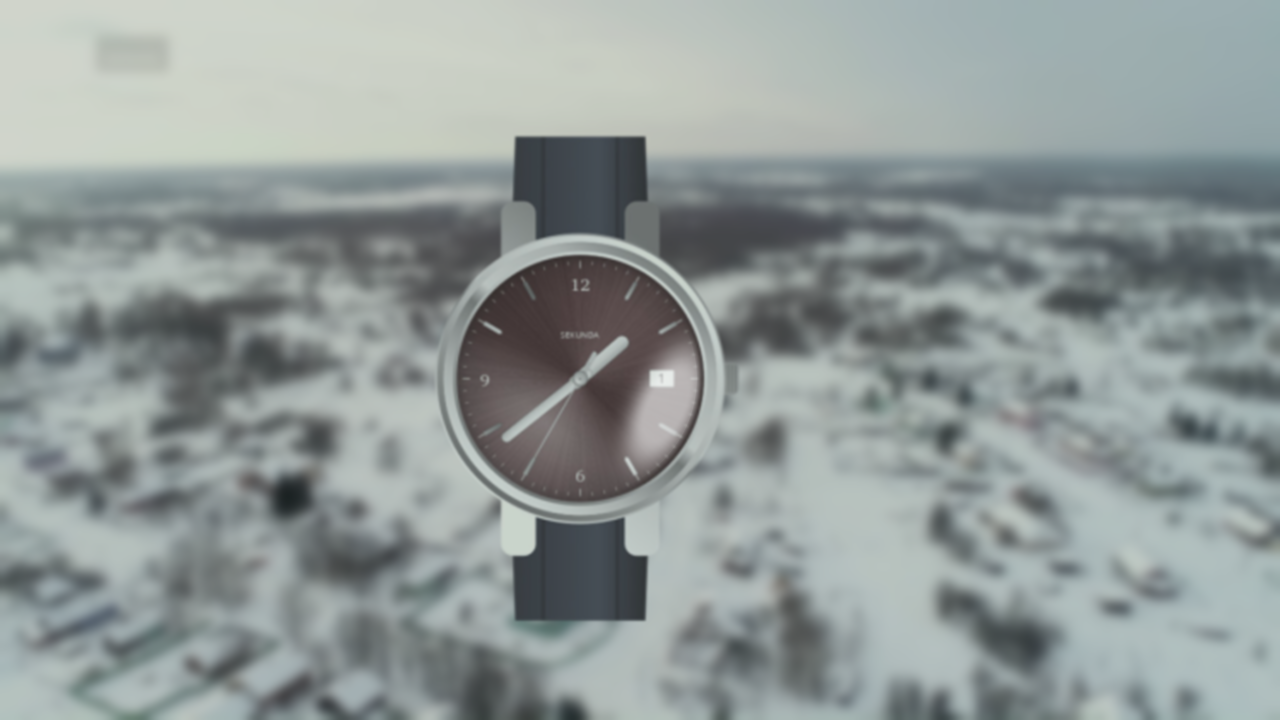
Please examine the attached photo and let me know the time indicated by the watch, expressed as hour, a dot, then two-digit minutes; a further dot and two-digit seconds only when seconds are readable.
1.38.35
